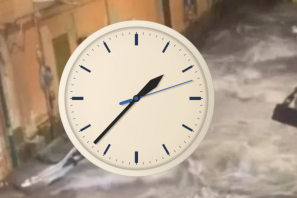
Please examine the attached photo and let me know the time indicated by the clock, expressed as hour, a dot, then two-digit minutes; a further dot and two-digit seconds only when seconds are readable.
1.37.12
